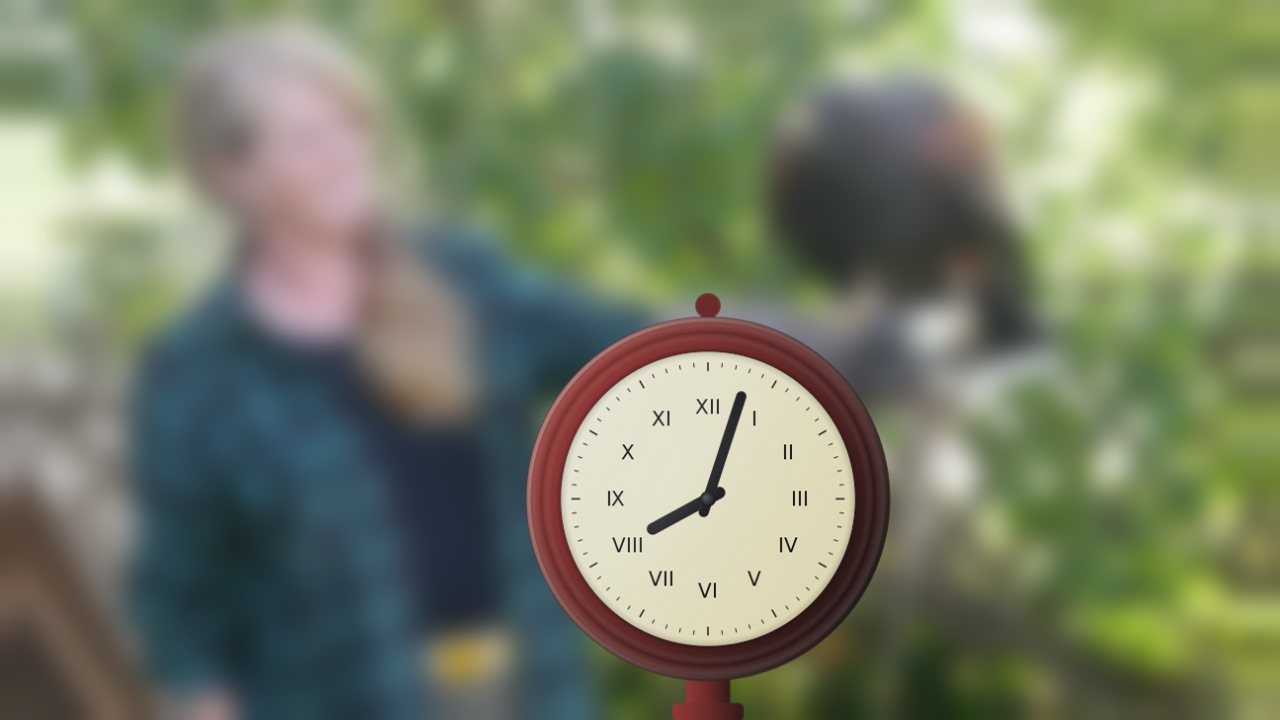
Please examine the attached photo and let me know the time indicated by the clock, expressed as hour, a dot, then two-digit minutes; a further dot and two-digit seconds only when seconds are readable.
8.03
